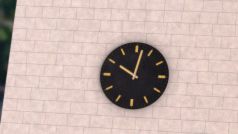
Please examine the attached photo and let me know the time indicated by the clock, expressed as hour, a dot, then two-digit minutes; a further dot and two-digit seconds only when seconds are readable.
10.02
